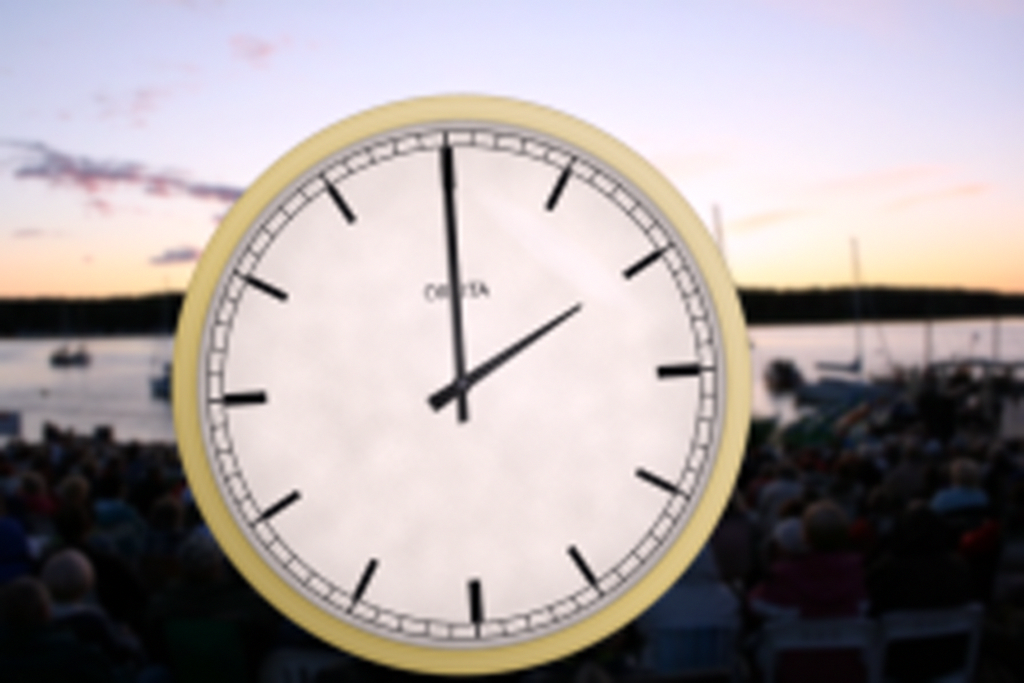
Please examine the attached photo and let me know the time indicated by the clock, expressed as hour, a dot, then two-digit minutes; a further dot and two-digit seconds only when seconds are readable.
2.00
